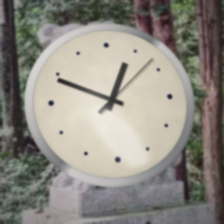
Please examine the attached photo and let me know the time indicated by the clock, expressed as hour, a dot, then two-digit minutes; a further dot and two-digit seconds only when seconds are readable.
12.49.08
